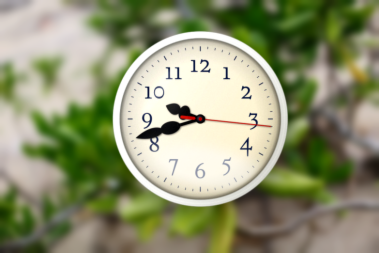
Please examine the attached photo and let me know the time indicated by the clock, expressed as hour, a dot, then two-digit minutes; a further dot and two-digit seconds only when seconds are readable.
9.42.16
